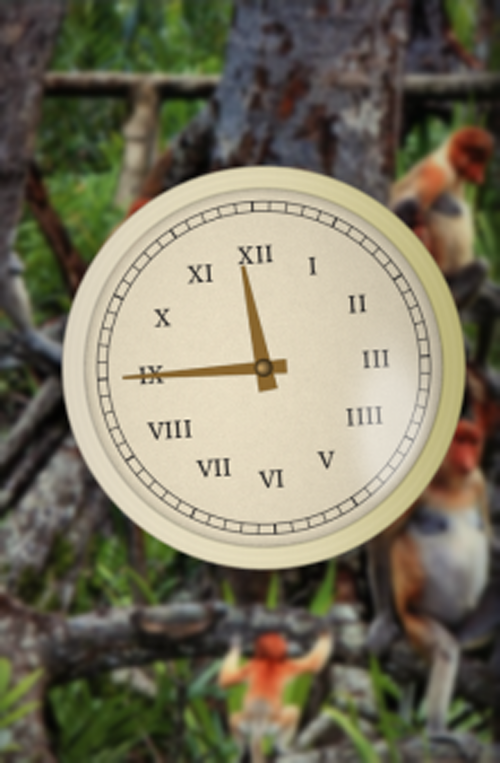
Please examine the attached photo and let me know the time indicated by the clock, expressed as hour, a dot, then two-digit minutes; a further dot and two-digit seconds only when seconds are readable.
11.45
